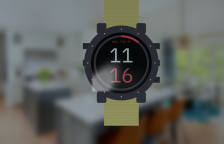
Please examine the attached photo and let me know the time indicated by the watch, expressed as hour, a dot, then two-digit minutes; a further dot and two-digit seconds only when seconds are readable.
11.16
